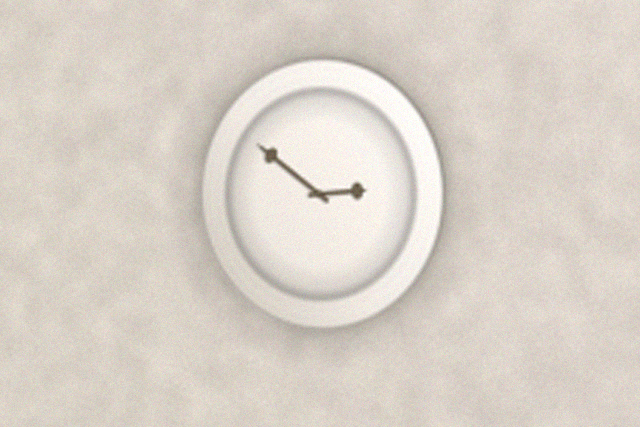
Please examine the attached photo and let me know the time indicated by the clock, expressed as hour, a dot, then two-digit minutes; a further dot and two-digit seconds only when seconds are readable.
2.51
